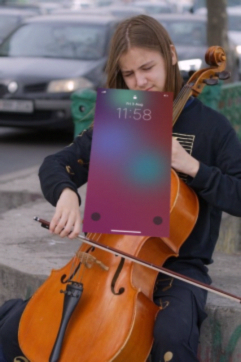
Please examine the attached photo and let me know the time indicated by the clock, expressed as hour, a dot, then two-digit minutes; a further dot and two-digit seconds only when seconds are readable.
11.58
